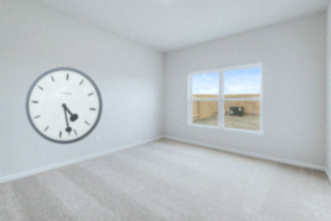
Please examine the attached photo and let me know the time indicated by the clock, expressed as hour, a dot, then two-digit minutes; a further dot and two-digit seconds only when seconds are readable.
4.27
